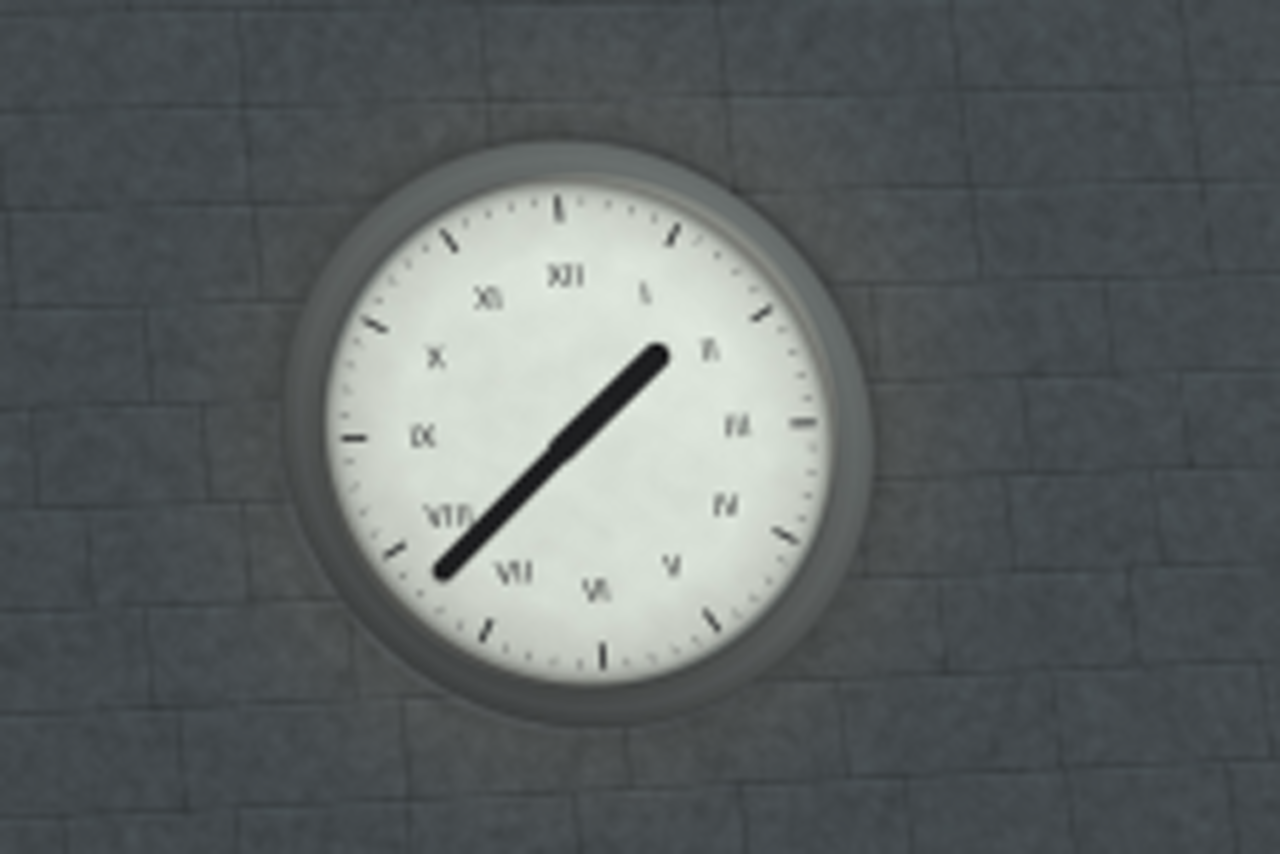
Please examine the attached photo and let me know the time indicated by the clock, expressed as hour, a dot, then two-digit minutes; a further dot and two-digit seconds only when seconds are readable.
1.38
